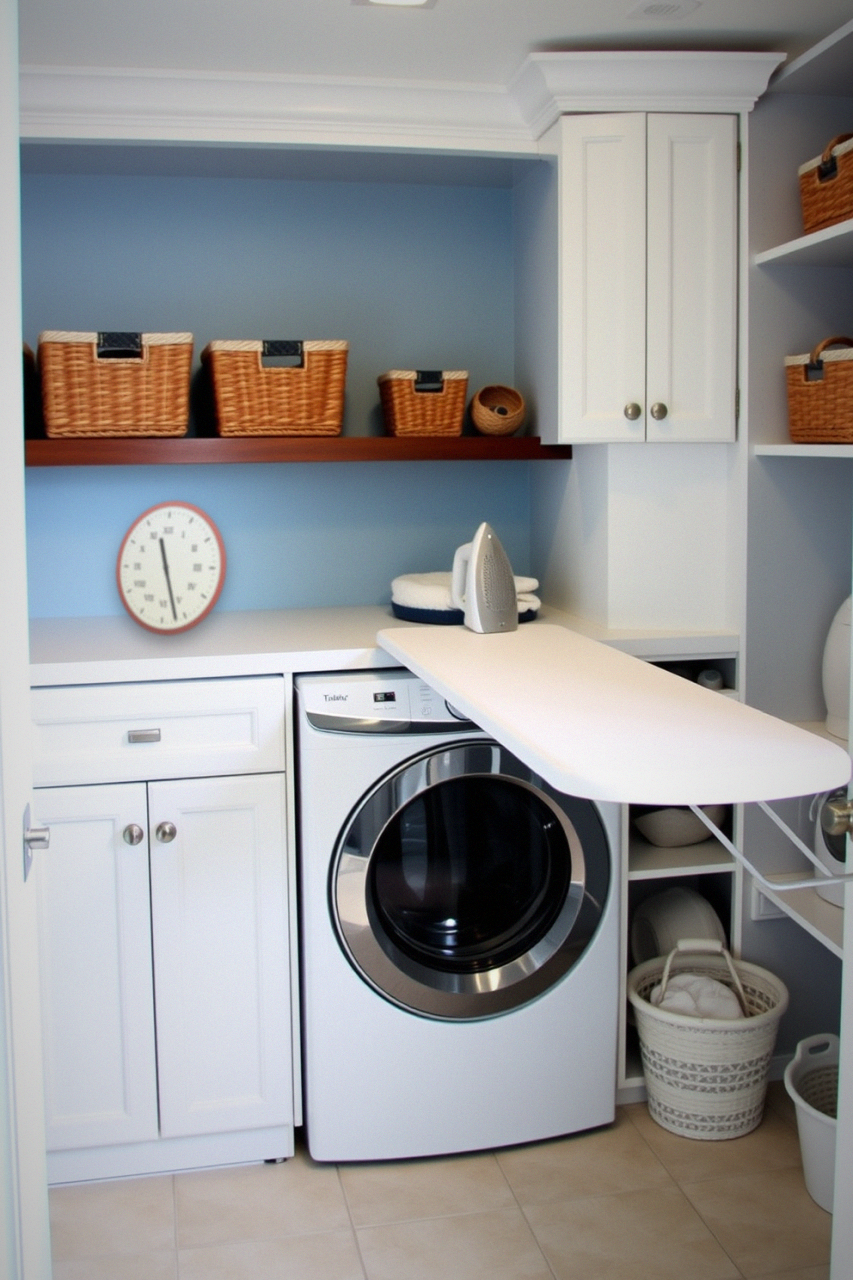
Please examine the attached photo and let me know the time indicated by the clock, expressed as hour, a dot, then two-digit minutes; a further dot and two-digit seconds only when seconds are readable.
11.27
